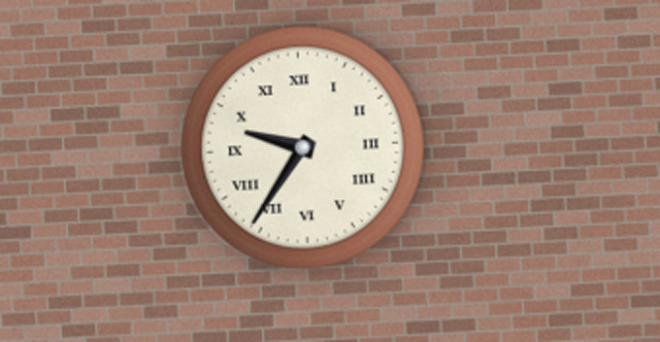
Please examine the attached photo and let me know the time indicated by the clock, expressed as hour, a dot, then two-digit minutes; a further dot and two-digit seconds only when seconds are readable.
9.36
